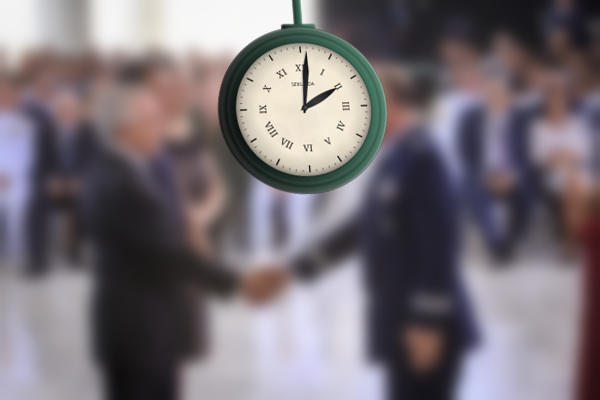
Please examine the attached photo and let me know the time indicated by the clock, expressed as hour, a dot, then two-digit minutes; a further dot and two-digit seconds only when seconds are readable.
2.01
